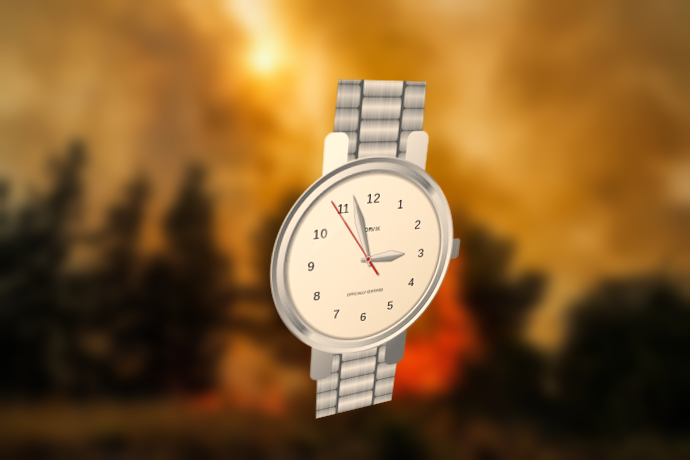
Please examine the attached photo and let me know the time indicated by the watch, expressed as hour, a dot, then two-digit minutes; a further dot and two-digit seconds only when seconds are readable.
2.56.54
